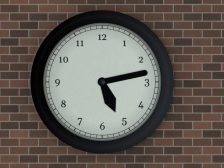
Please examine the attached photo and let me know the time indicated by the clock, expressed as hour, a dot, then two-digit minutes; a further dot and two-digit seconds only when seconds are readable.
5.13
